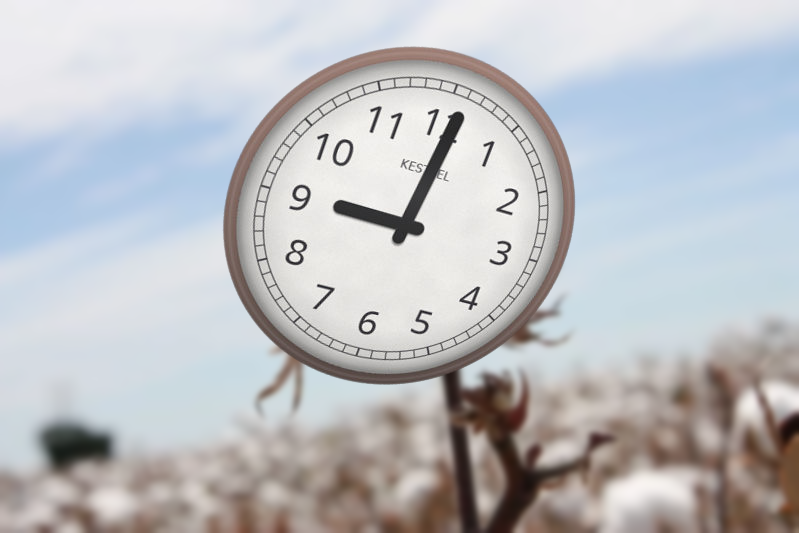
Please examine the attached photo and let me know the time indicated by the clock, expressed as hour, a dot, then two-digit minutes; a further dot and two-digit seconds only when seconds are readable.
9.01
